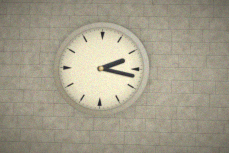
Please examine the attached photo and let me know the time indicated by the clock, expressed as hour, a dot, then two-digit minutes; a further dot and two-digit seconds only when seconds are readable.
2.17
